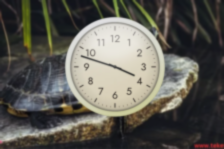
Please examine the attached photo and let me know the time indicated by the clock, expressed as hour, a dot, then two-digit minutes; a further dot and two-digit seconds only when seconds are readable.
3.48
